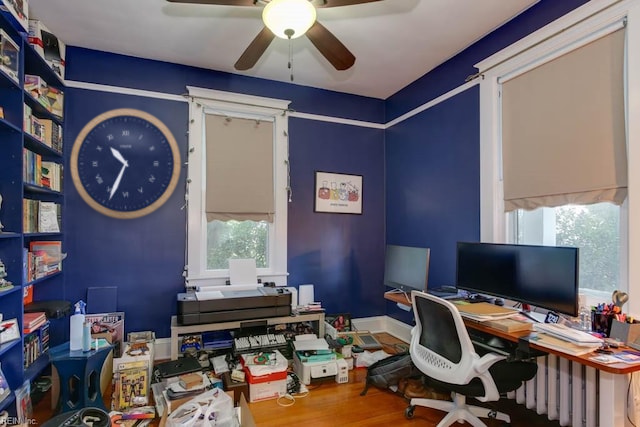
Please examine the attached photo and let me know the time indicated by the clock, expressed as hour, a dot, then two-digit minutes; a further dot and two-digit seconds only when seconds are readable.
10.34
